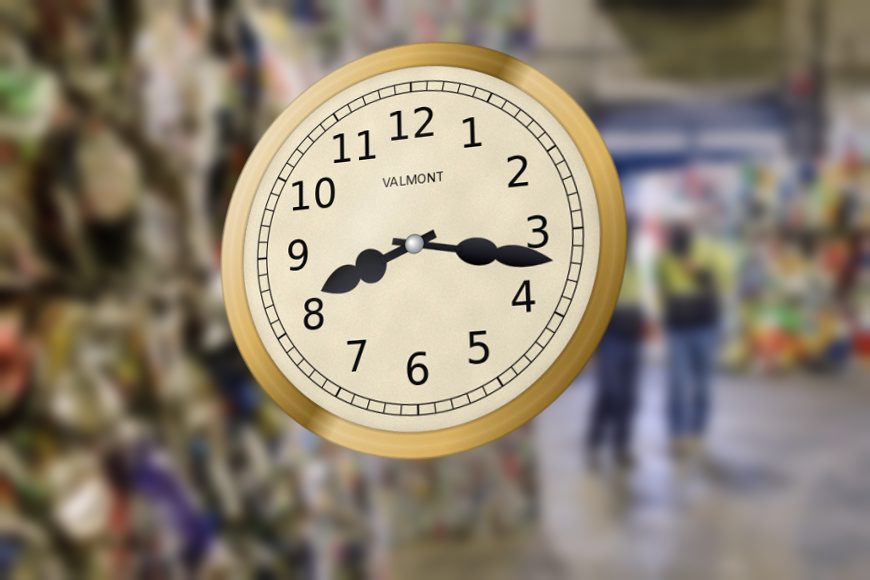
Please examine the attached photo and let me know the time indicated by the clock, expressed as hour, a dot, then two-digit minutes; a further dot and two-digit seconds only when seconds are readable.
8.17
